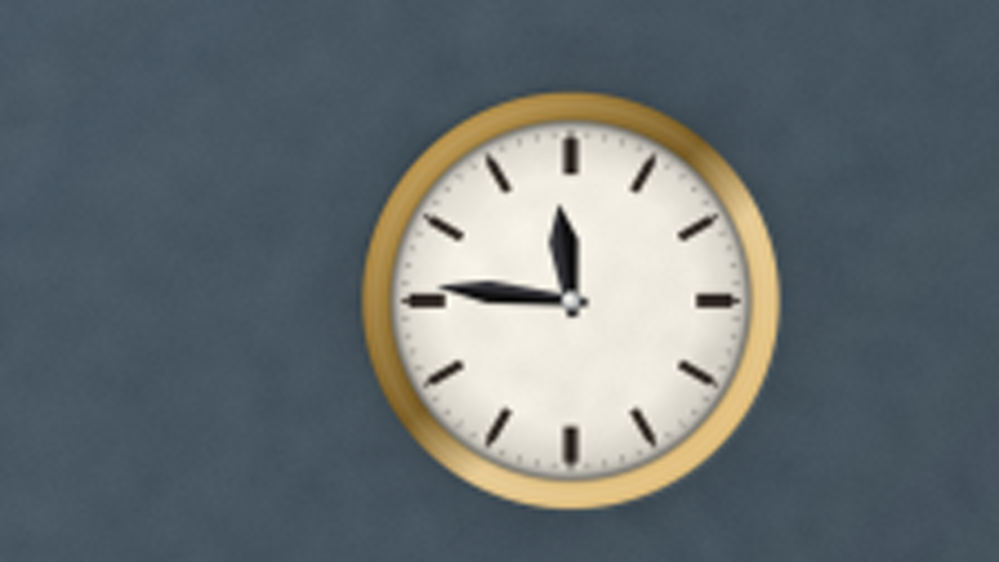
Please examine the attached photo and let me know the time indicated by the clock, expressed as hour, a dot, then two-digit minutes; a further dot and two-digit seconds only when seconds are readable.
11.46
